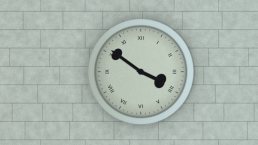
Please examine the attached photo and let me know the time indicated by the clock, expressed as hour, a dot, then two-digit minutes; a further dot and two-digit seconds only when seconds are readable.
3.51
